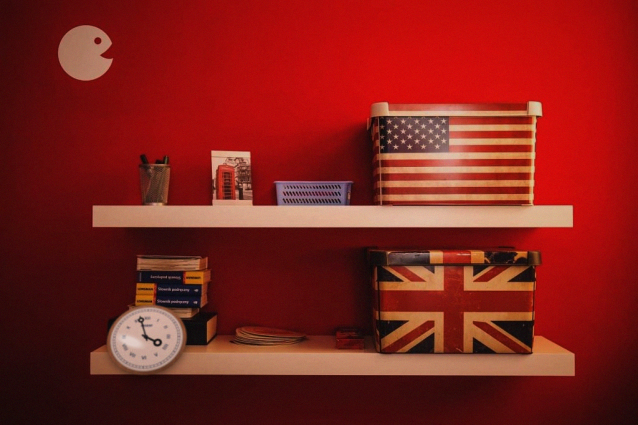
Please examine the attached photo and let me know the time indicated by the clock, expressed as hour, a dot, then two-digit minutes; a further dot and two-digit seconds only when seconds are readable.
3.57
